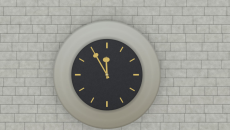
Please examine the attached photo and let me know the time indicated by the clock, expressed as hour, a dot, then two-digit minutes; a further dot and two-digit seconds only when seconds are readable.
11.55
